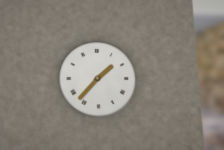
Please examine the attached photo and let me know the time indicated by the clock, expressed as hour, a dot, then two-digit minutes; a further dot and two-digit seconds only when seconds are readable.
1.37
